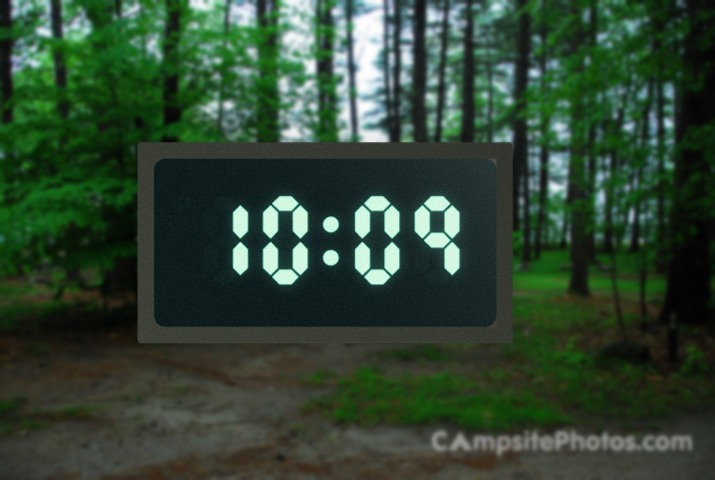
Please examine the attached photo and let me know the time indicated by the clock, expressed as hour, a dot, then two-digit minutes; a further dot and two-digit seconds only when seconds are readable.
10.09
